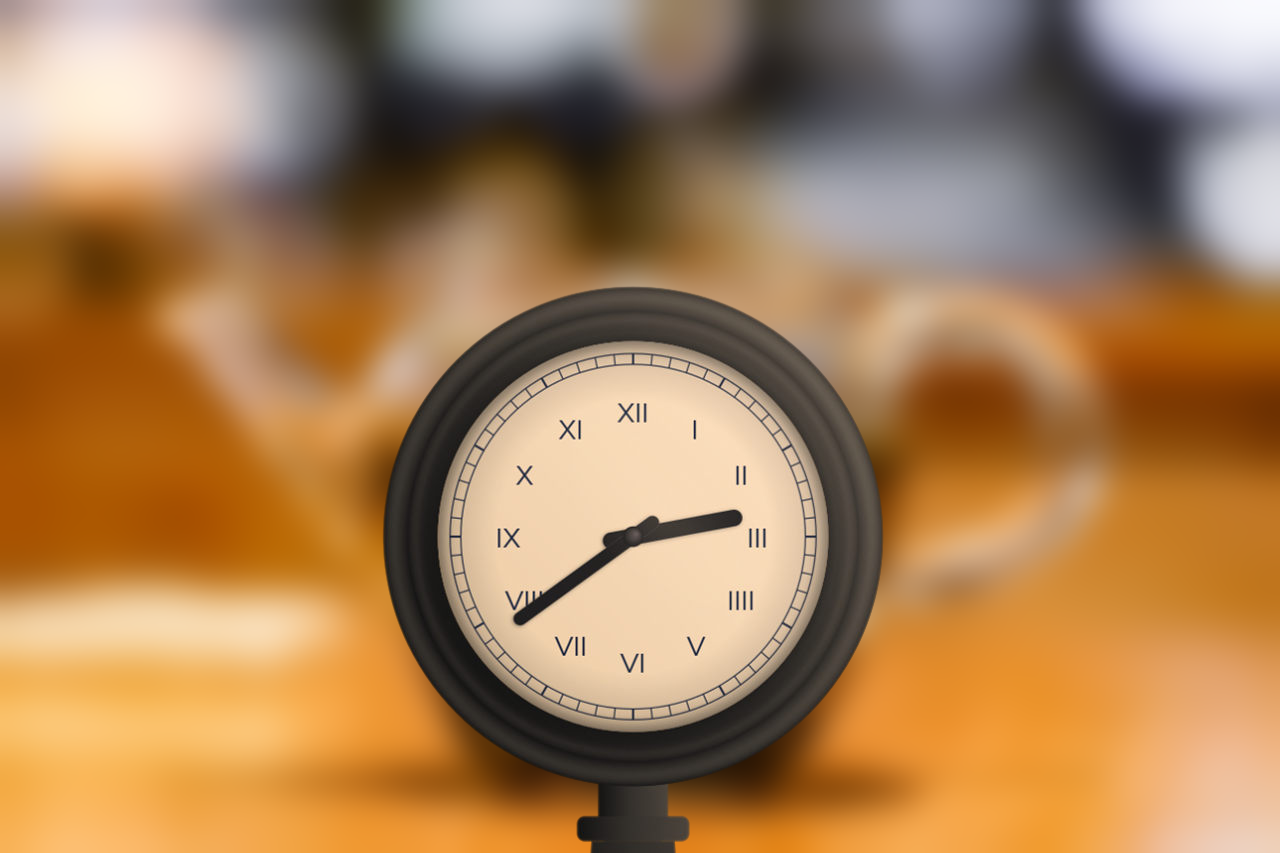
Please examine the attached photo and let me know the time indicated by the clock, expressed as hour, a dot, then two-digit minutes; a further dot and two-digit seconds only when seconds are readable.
2.39
